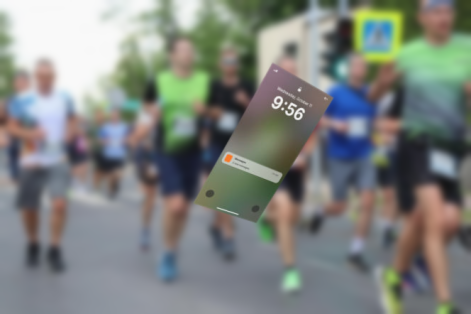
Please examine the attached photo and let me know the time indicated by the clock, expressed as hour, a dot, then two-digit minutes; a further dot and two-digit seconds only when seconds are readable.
9.56
